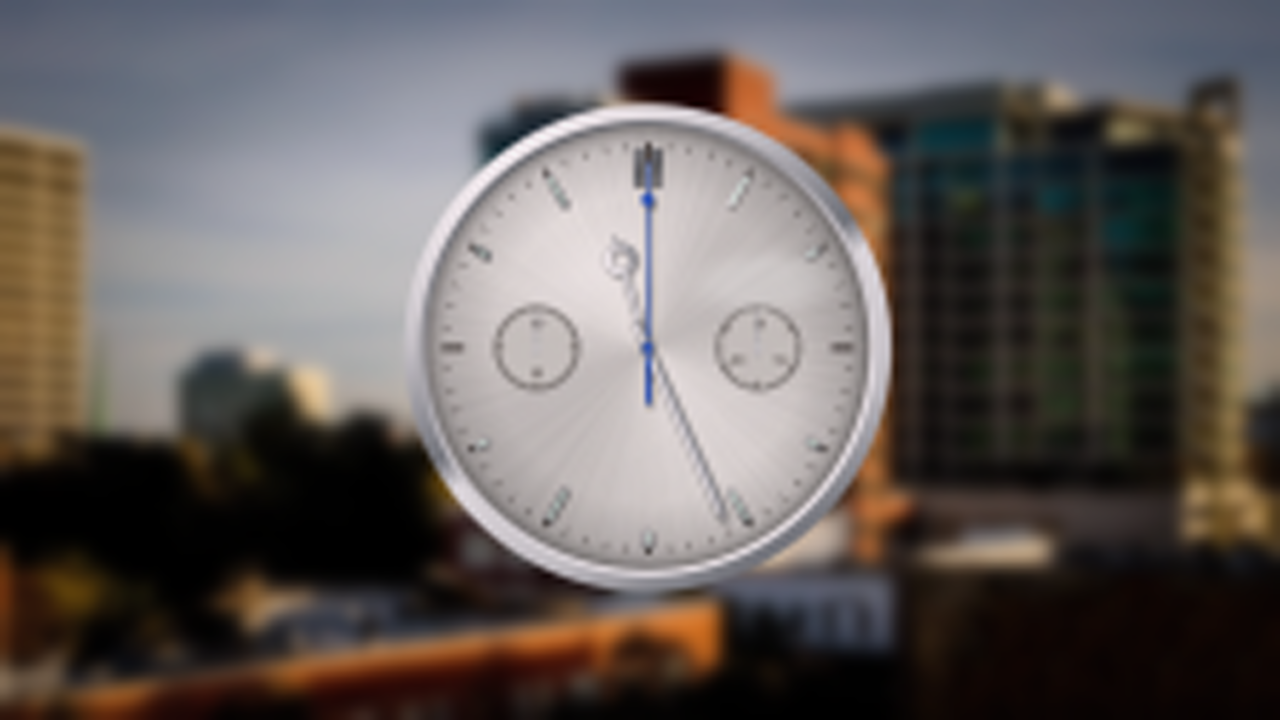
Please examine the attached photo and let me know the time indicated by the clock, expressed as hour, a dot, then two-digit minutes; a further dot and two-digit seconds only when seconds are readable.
11.26
